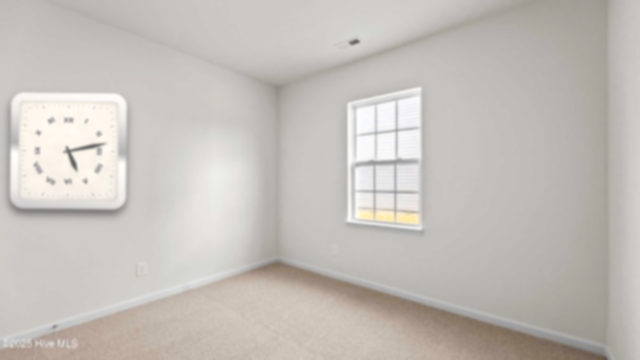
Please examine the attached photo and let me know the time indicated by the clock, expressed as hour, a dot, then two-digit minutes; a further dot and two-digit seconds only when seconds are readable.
5.13
